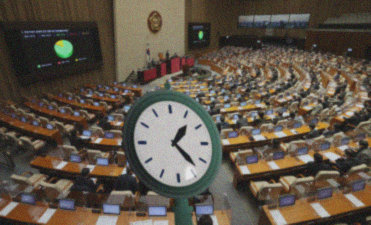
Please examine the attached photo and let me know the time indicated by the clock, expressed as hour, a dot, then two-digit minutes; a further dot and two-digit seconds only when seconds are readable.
1.23
